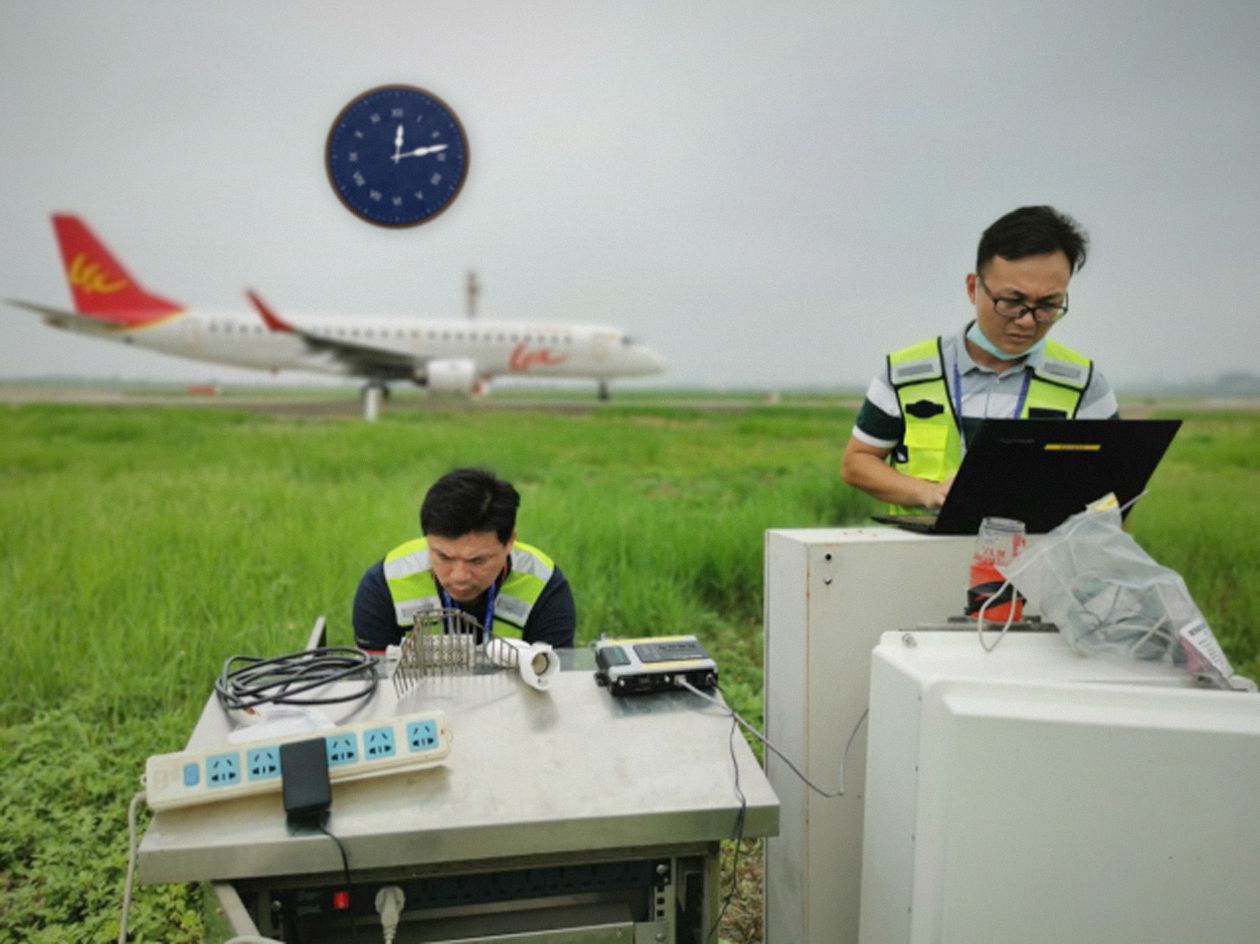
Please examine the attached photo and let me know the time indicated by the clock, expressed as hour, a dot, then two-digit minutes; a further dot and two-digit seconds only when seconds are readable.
12.13
